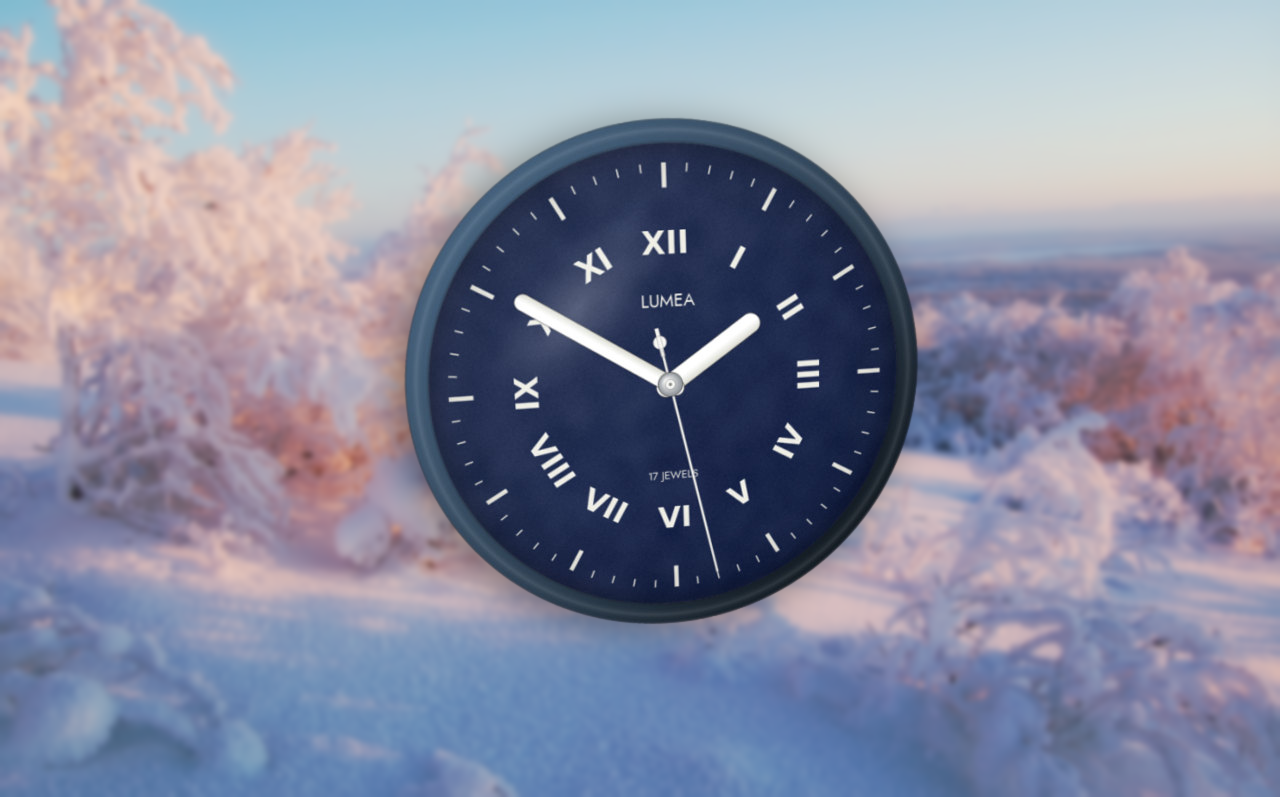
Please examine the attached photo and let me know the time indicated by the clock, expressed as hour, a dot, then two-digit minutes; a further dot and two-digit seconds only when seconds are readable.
1.50.28
